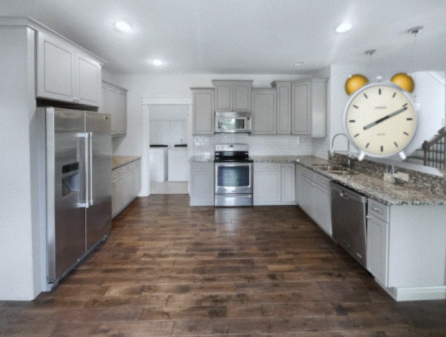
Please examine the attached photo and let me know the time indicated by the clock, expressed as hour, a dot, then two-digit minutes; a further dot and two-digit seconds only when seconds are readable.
8.11
